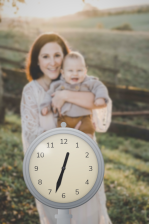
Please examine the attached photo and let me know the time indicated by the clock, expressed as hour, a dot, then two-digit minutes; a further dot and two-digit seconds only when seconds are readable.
12.33
